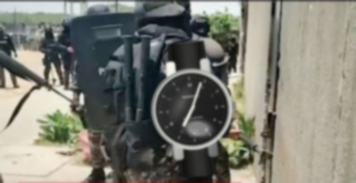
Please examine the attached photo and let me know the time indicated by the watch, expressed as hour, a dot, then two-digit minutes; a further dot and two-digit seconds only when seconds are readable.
7.04
